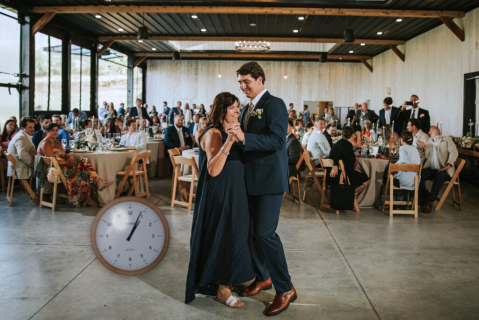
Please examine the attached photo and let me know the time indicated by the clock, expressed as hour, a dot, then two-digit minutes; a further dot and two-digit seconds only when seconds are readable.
1.04
